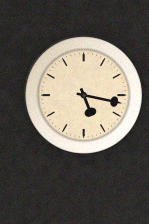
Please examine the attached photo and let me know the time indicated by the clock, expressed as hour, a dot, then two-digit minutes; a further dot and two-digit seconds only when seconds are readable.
5.17
